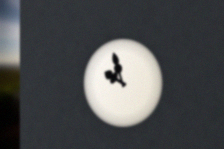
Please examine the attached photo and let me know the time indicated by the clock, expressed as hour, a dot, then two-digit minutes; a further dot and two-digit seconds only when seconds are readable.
9.57
